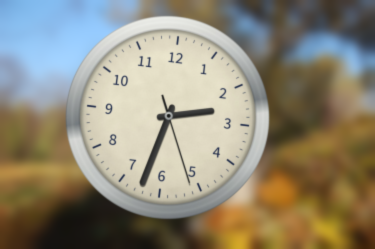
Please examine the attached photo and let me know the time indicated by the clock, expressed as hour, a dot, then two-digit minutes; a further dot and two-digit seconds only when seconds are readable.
2.32.26
